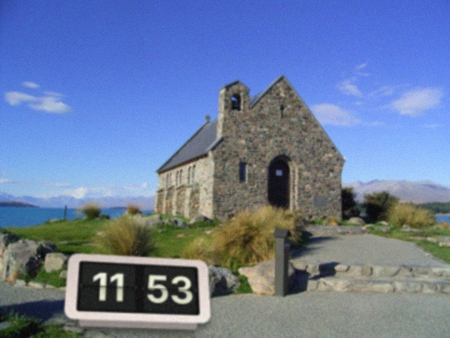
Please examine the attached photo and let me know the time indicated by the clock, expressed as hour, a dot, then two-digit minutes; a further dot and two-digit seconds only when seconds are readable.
11.53
